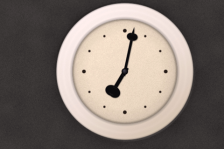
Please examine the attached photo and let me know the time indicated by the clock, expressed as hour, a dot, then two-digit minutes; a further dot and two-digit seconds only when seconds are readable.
7.02
